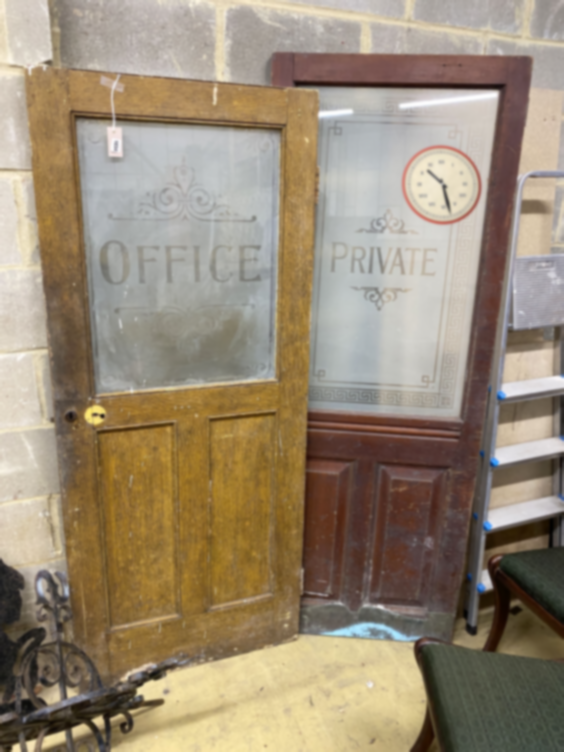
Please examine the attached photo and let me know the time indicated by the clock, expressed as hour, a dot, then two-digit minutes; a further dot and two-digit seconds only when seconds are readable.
10.28
